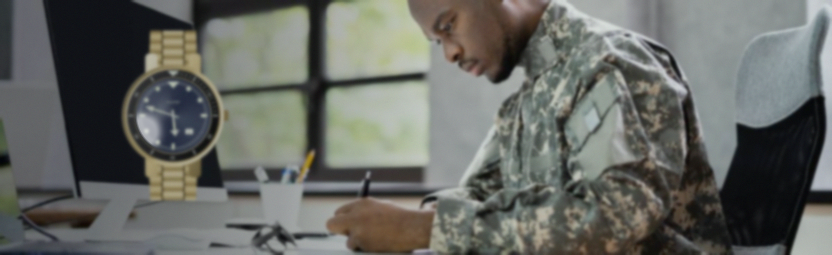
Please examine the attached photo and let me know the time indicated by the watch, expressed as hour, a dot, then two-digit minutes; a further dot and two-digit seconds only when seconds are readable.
5.48
